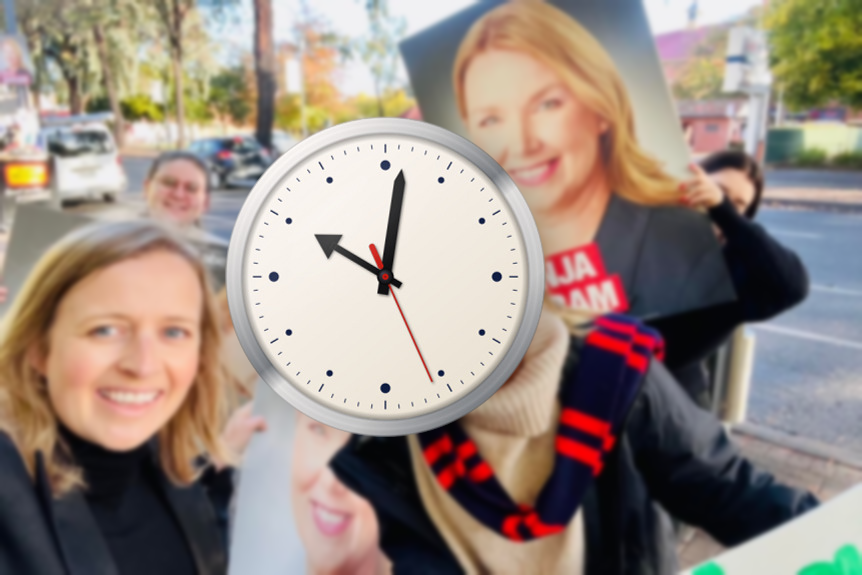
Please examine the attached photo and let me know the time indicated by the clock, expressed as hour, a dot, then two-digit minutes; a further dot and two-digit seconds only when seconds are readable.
10.01.26
